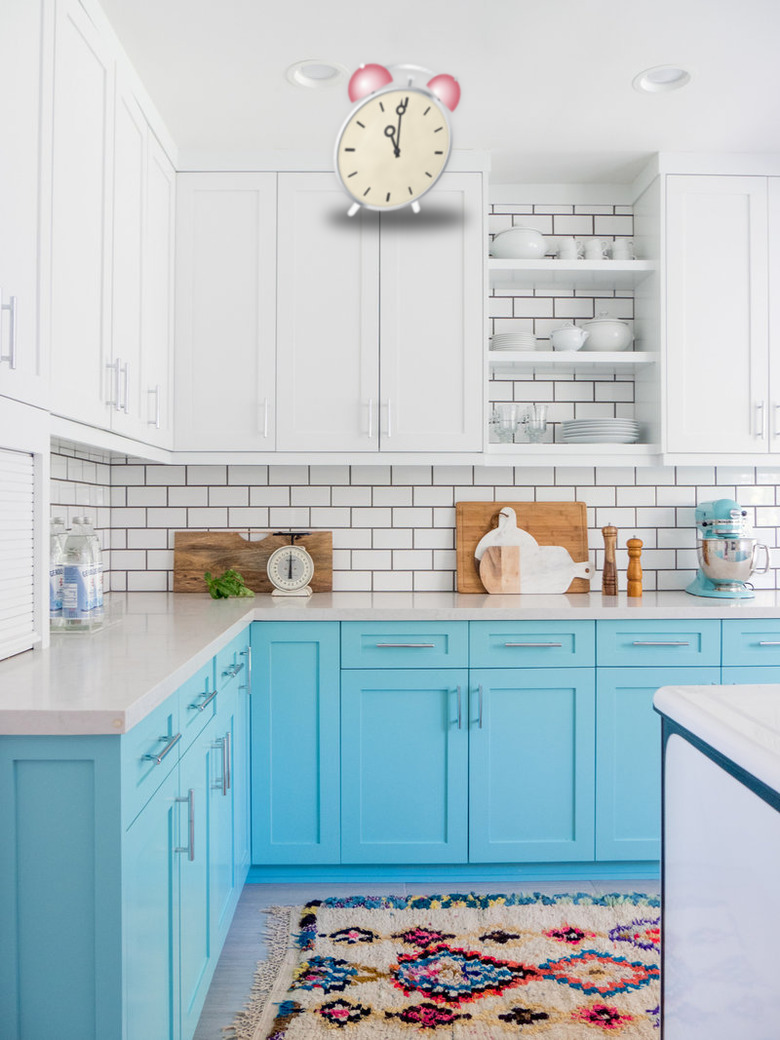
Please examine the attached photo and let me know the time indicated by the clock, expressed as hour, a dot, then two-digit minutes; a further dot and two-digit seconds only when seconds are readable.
10.59
